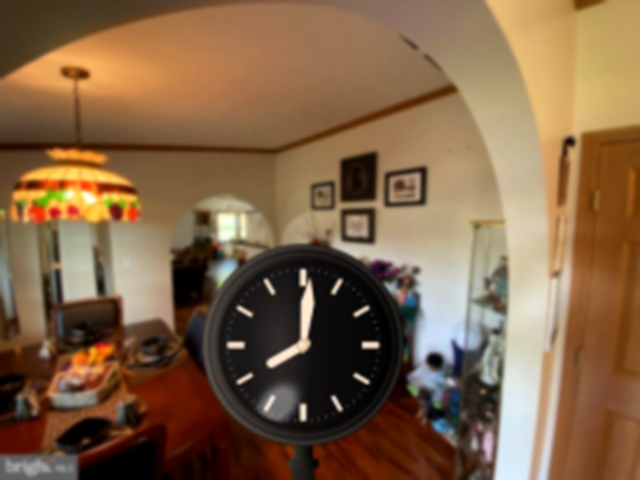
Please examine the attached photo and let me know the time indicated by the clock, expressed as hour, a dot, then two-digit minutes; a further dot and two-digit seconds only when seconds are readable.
8.01
